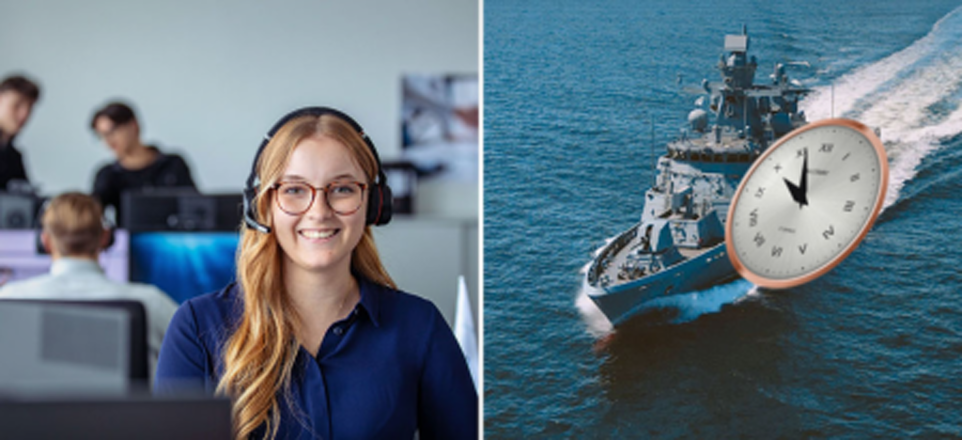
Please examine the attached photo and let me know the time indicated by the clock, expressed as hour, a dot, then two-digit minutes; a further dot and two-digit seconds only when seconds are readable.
9.56
